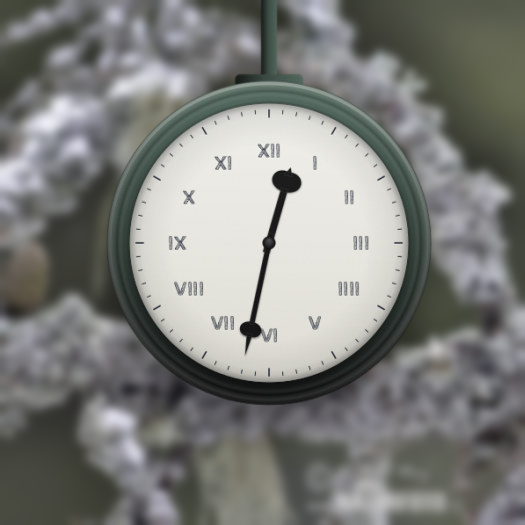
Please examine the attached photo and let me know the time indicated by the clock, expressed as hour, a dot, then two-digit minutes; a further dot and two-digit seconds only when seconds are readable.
12.32
